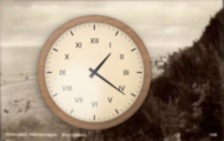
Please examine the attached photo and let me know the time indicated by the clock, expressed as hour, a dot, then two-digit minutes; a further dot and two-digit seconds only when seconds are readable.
1.21
